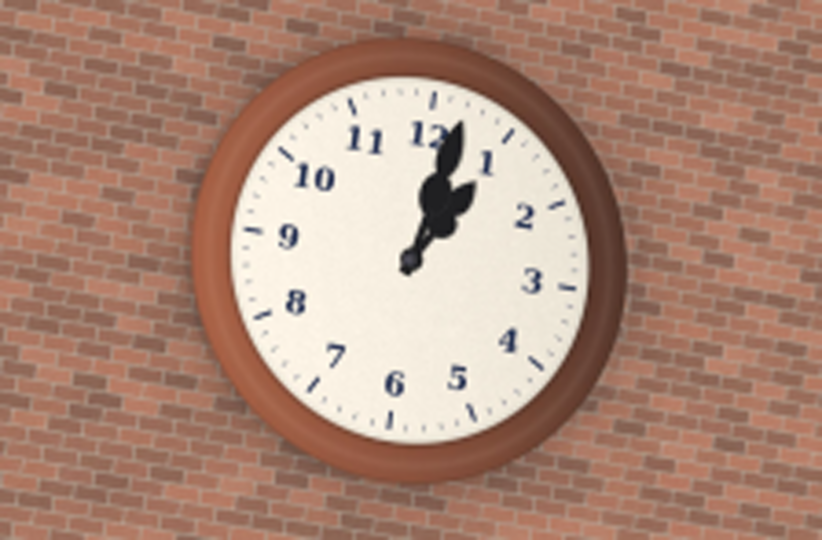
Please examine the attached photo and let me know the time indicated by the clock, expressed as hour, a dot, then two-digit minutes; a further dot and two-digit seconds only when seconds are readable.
1.02
